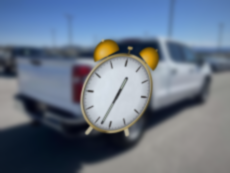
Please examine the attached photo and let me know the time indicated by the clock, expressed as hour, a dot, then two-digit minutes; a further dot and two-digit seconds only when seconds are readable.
12.33
